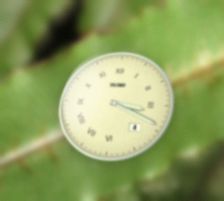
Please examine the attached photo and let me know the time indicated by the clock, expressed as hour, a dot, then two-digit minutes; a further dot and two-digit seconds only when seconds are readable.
3.19
